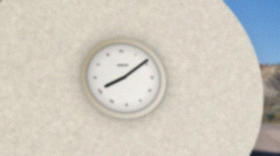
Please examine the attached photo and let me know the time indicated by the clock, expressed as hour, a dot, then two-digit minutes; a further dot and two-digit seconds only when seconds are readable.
8.09
